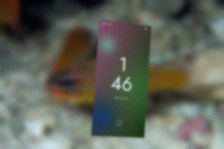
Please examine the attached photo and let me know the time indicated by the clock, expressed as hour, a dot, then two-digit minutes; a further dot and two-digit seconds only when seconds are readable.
1.46
